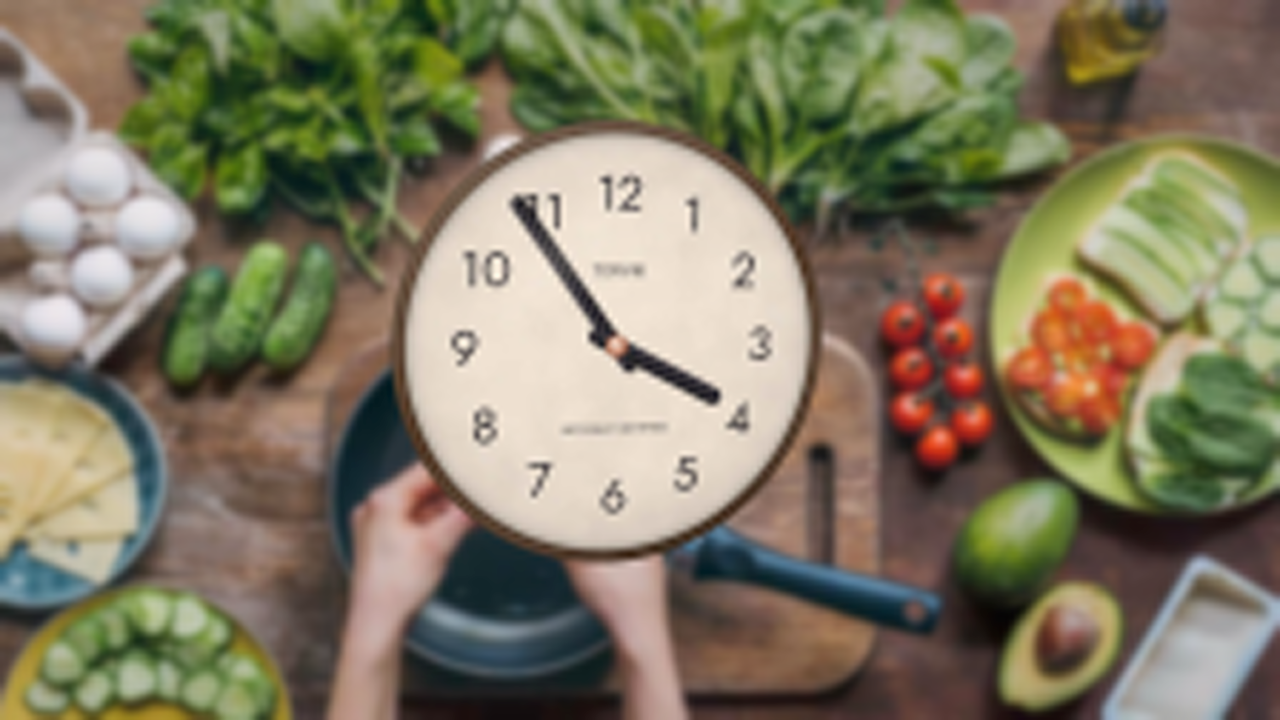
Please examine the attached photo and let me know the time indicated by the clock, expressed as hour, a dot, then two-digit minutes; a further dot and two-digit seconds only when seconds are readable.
3.54
